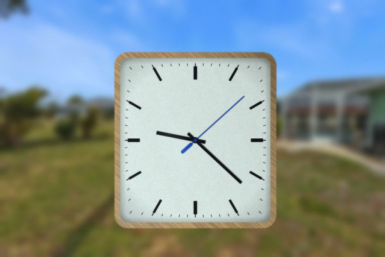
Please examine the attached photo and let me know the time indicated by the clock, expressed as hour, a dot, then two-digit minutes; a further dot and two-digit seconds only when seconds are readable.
9.22.08
